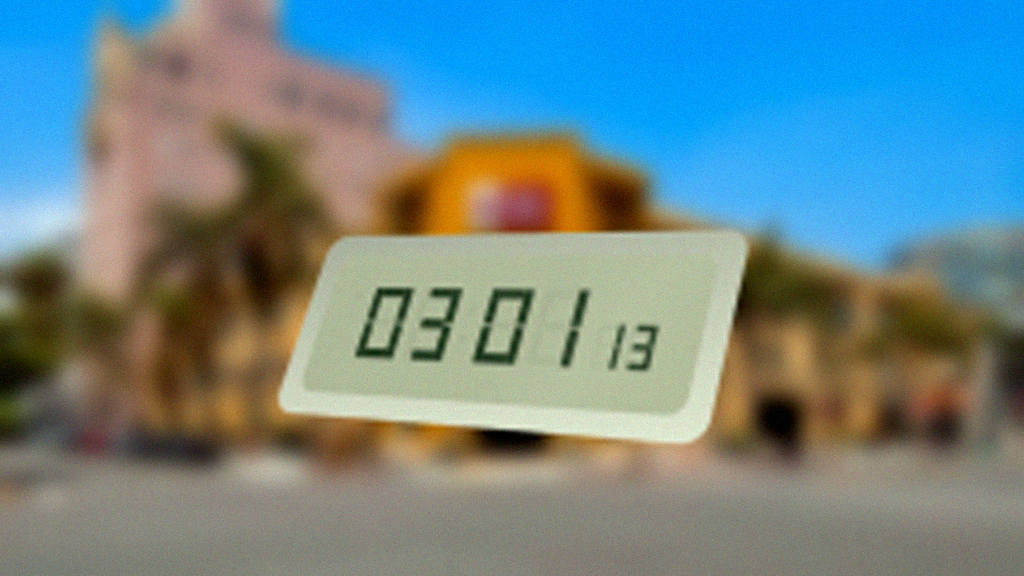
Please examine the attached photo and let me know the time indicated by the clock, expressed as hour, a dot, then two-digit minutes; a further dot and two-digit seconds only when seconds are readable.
3.01.13
